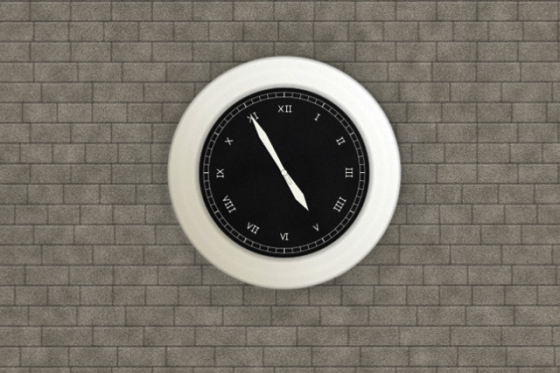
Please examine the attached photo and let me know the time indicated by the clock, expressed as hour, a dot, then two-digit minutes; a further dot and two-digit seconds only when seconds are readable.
4.55
